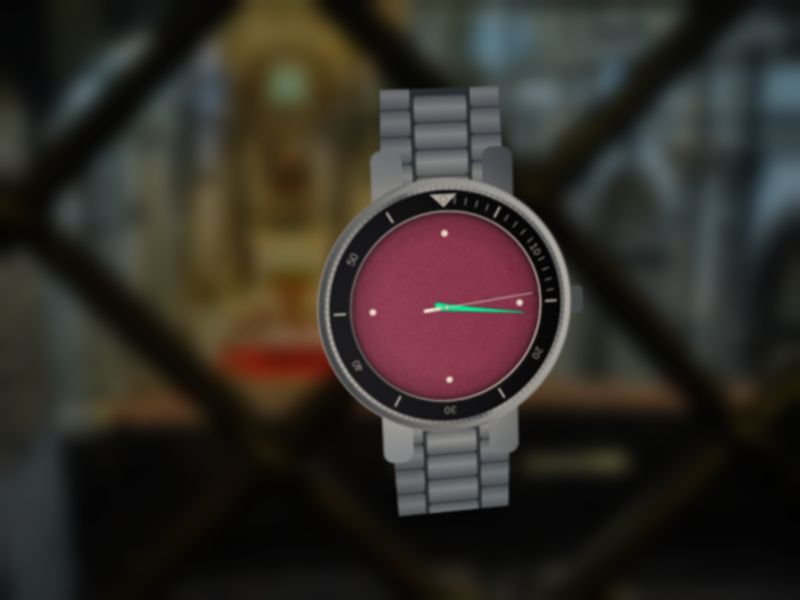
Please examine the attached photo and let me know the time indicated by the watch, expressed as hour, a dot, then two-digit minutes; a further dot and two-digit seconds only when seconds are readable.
3.16.14
